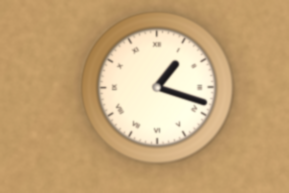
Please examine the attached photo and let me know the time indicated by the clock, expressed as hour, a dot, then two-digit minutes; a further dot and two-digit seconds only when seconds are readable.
1.18
